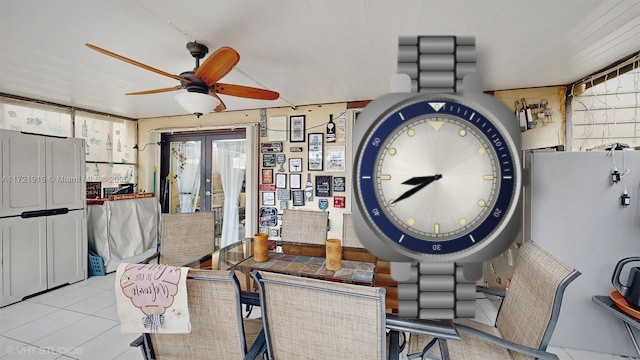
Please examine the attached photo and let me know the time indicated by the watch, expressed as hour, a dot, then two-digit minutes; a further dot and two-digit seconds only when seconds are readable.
8.40
